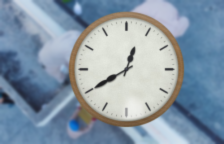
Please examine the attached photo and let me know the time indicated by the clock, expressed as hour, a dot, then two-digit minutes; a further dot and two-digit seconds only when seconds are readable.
12.40
